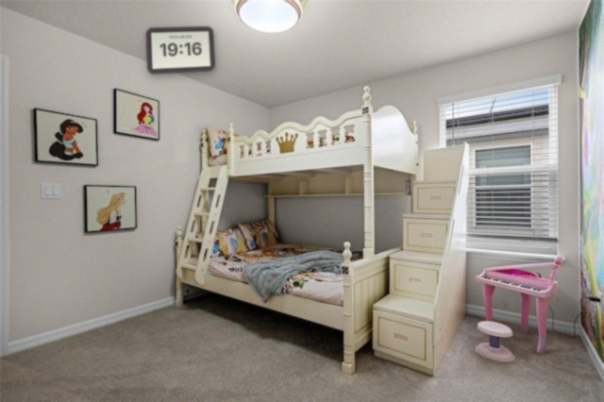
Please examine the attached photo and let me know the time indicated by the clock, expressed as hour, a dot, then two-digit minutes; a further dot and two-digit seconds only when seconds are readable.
19.16
